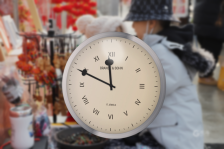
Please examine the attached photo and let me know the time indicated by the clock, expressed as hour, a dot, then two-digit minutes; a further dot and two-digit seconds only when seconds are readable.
11.49
